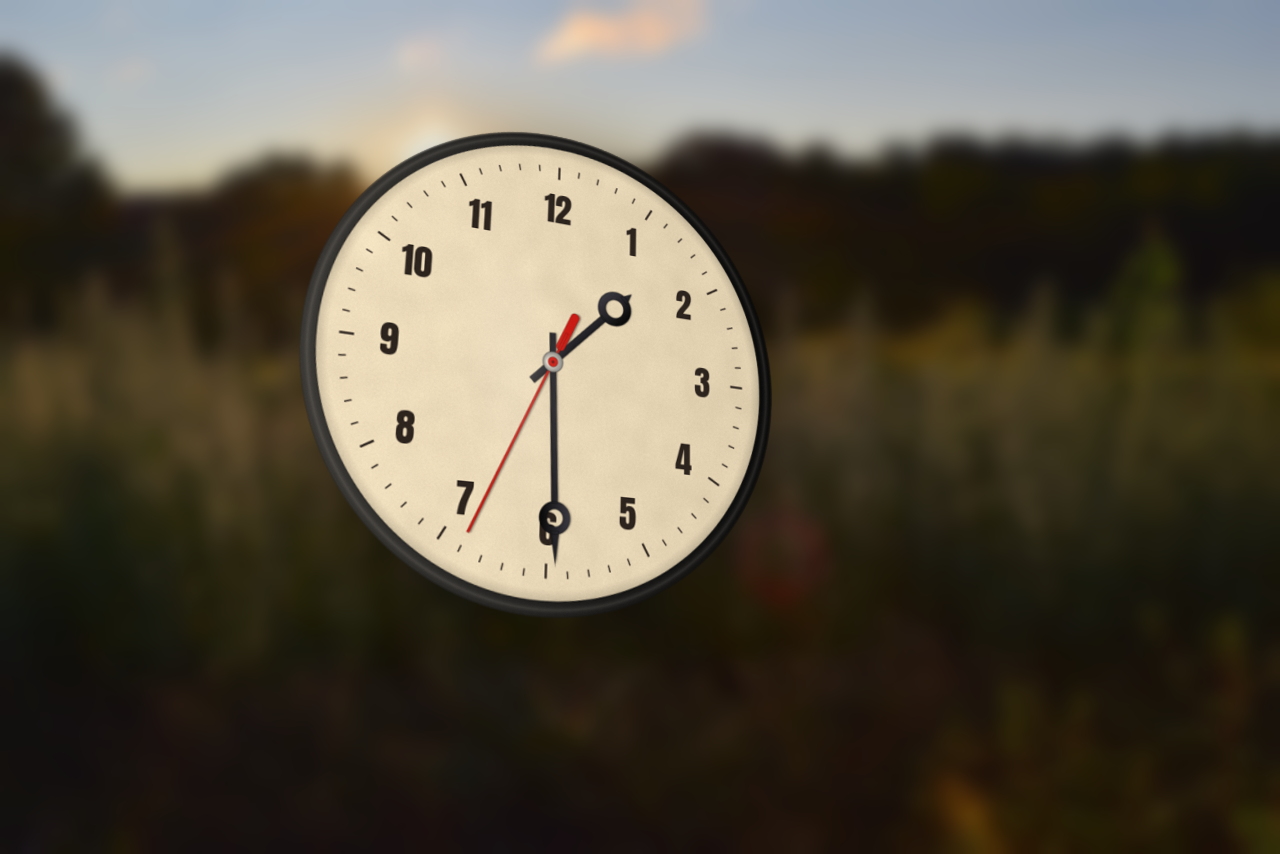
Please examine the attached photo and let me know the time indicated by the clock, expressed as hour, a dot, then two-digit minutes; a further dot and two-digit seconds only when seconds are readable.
1.29.34
